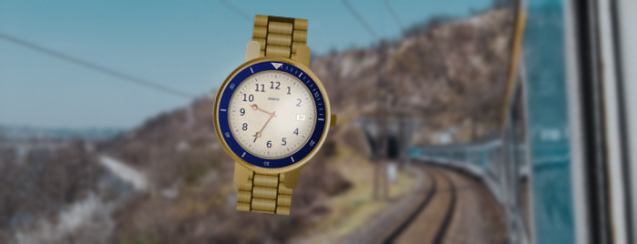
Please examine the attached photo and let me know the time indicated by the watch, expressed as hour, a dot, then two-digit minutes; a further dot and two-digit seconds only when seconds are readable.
9.35
